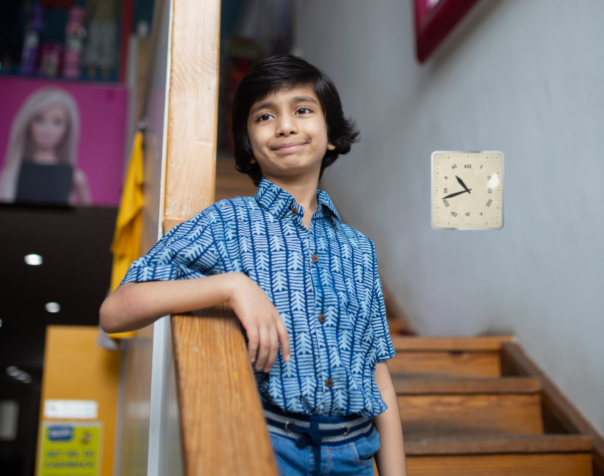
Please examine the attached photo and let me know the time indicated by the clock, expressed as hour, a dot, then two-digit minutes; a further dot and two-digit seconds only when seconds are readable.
10.42
